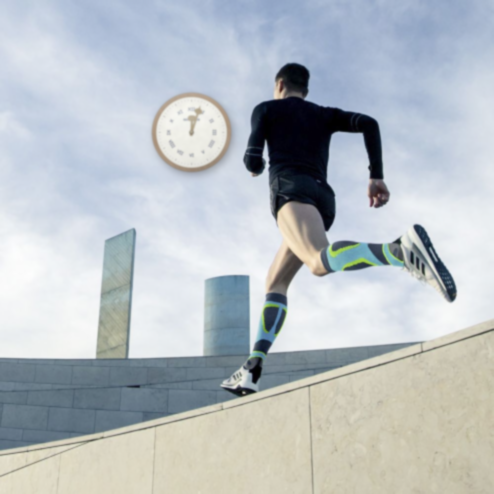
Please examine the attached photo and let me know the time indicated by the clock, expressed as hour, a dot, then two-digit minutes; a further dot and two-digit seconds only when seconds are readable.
12.03
